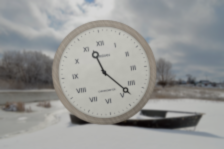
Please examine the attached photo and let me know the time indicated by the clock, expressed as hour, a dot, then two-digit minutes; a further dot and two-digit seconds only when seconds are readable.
11.23
